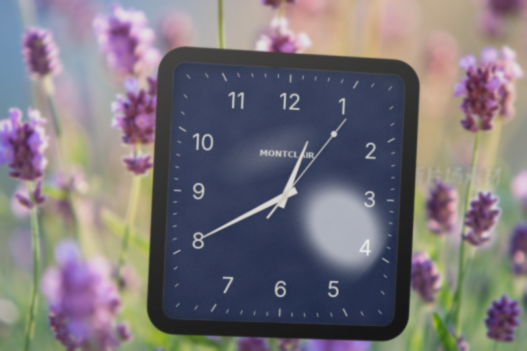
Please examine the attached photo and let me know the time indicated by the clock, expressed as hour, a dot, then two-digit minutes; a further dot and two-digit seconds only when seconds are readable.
12.40.06
